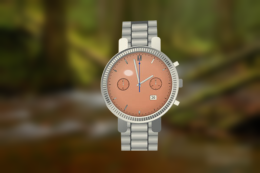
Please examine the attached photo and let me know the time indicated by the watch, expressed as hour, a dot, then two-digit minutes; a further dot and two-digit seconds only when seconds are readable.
1.58
